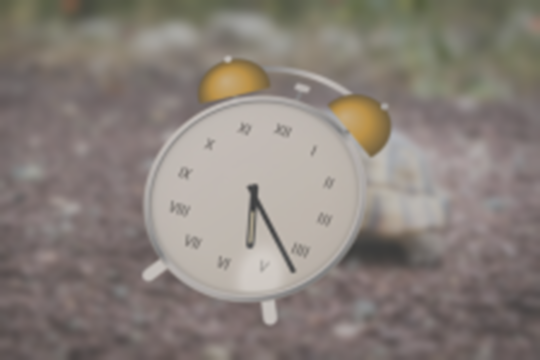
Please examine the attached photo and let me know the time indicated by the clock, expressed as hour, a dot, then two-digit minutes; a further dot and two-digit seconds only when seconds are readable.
5.22
